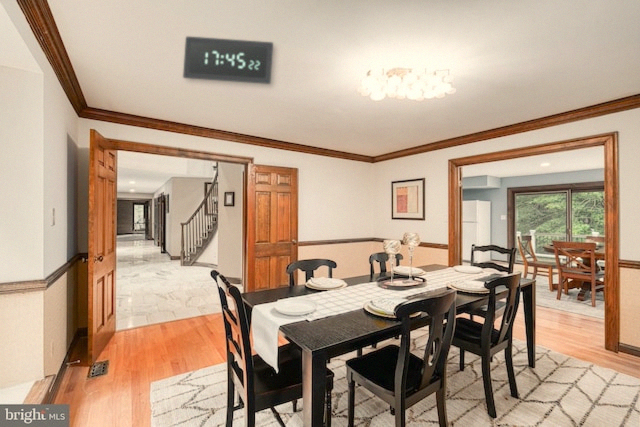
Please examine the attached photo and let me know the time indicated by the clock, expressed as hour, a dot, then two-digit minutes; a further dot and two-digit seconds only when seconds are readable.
17.45
